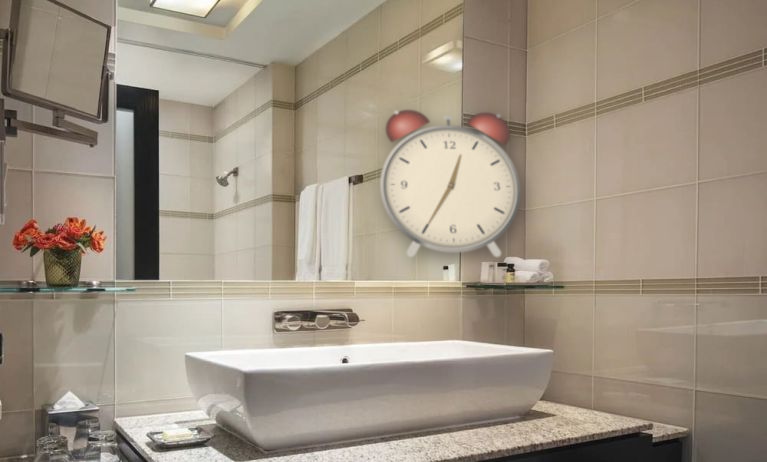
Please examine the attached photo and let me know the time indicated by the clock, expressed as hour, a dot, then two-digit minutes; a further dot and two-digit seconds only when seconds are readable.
12.35
